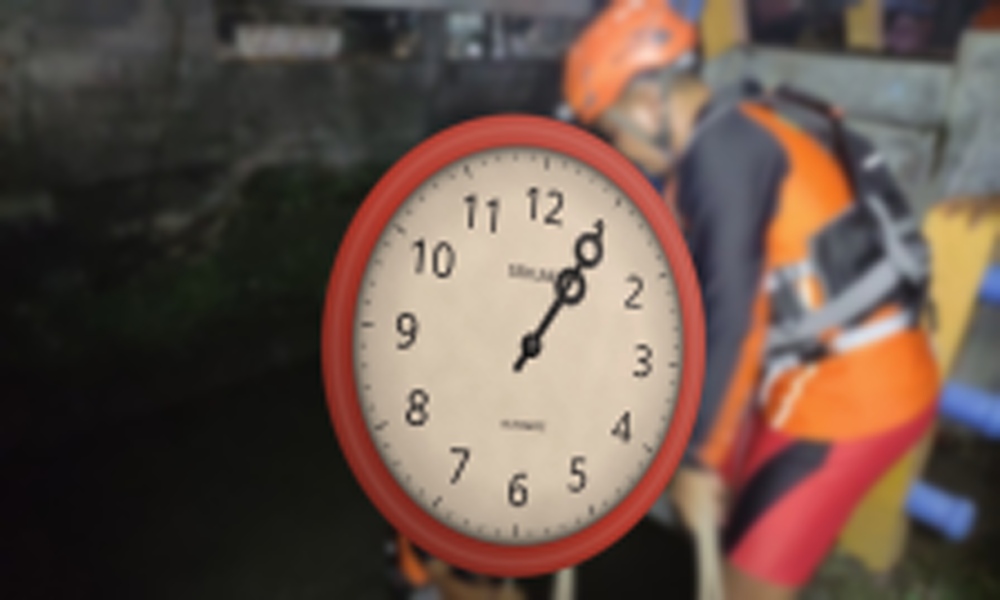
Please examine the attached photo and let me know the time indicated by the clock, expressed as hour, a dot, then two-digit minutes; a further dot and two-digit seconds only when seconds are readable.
1.05
